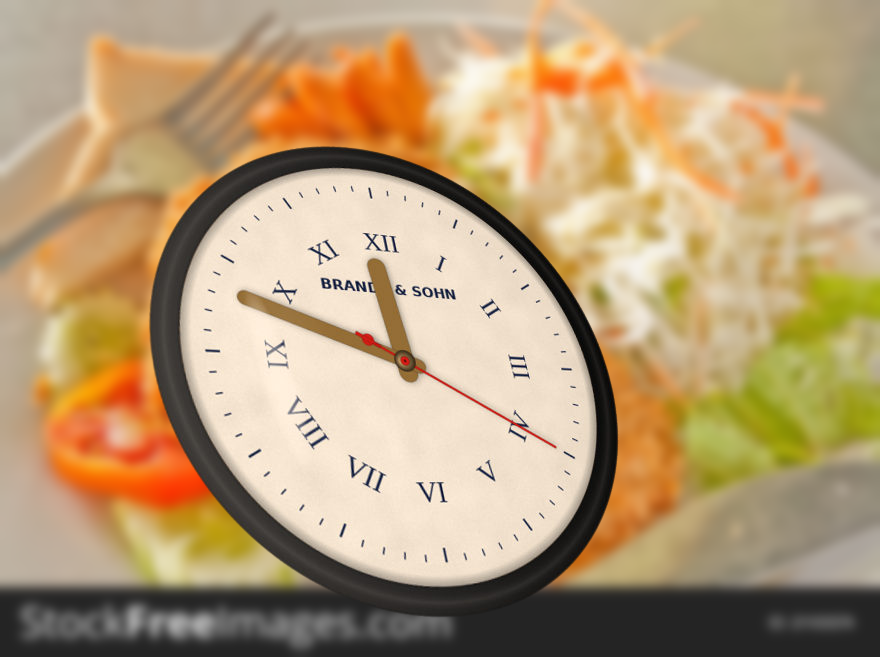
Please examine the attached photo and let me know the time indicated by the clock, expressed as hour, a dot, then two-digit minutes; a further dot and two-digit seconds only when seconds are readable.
11.48.20
